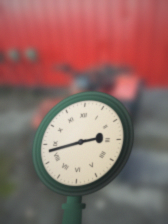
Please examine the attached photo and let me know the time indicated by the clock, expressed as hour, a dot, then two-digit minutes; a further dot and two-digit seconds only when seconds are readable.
2.43
